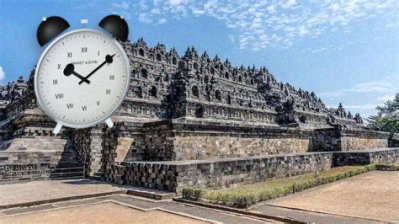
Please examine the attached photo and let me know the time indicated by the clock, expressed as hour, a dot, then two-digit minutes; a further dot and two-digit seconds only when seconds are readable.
10.09
